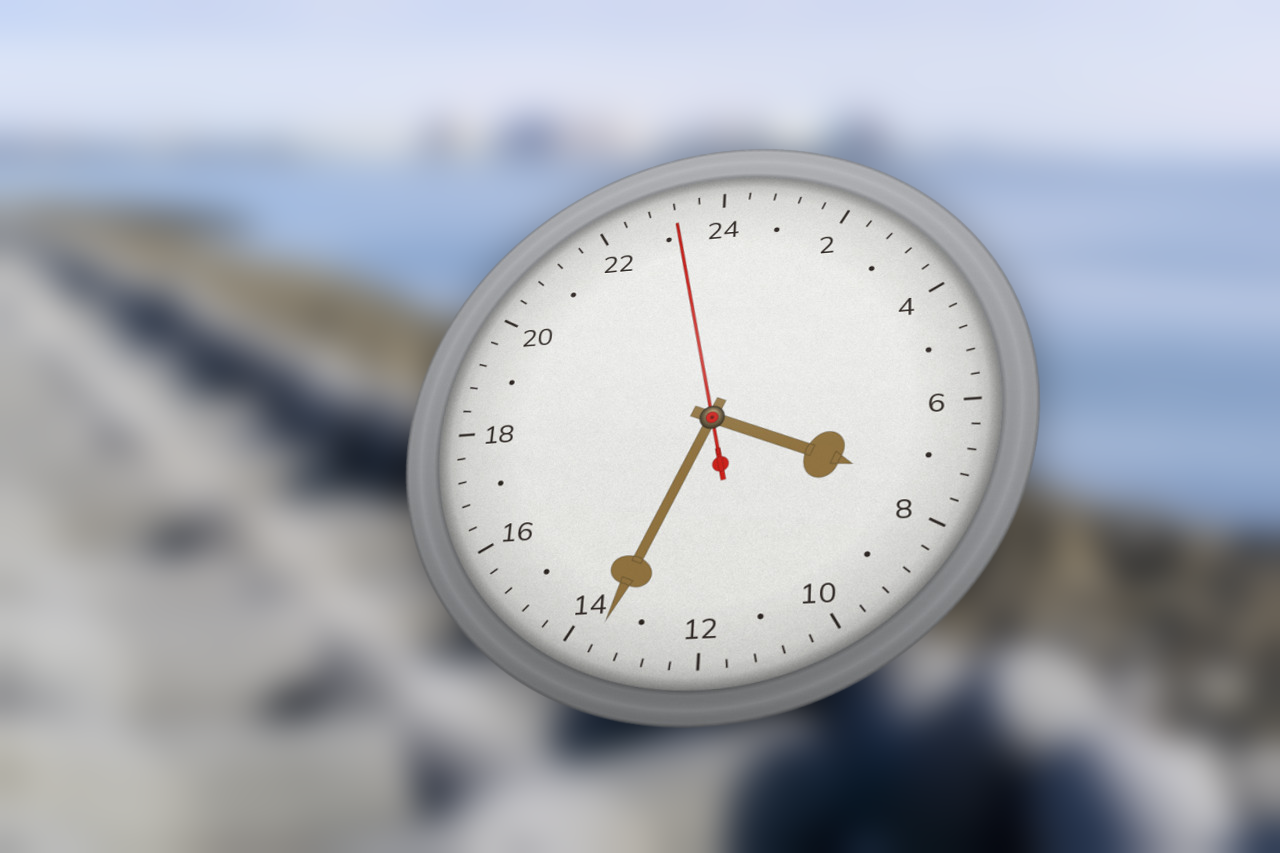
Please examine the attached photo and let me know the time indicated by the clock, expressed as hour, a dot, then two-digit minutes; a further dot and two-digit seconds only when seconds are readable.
7.33.58
